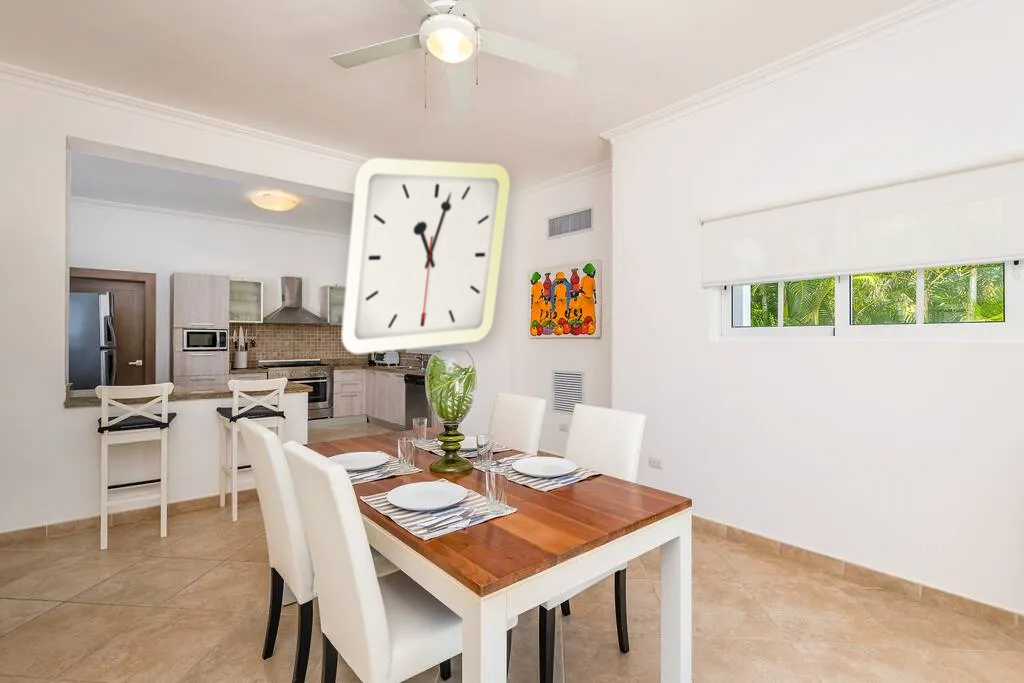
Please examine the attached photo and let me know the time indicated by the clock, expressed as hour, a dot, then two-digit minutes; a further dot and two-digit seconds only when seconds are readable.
11.02.30
